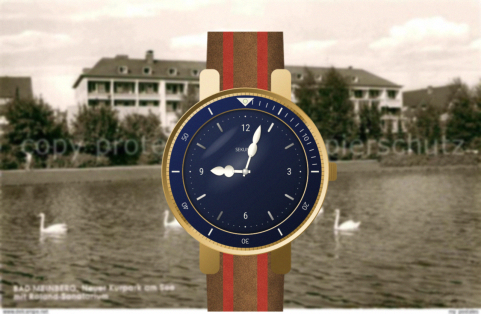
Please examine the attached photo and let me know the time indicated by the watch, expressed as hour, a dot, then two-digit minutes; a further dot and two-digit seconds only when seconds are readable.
9.03
